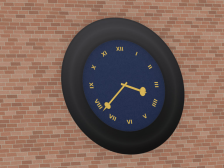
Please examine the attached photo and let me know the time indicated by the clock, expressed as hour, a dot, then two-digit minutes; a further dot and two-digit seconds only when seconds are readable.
3.38
